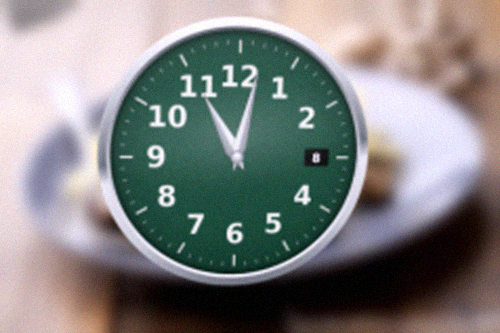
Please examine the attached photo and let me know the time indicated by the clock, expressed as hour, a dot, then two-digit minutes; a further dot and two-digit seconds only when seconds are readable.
11.02
